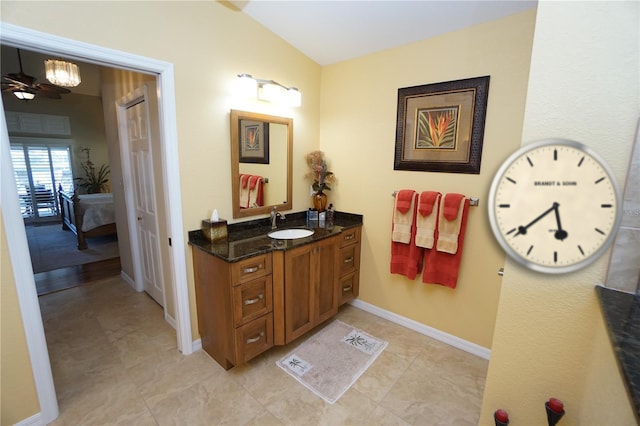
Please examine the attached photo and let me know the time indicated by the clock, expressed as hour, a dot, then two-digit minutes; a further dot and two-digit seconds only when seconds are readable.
5.39
